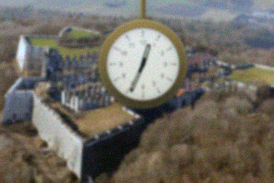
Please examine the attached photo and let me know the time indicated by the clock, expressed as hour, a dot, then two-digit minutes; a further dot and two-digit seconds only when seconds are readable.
12.34
